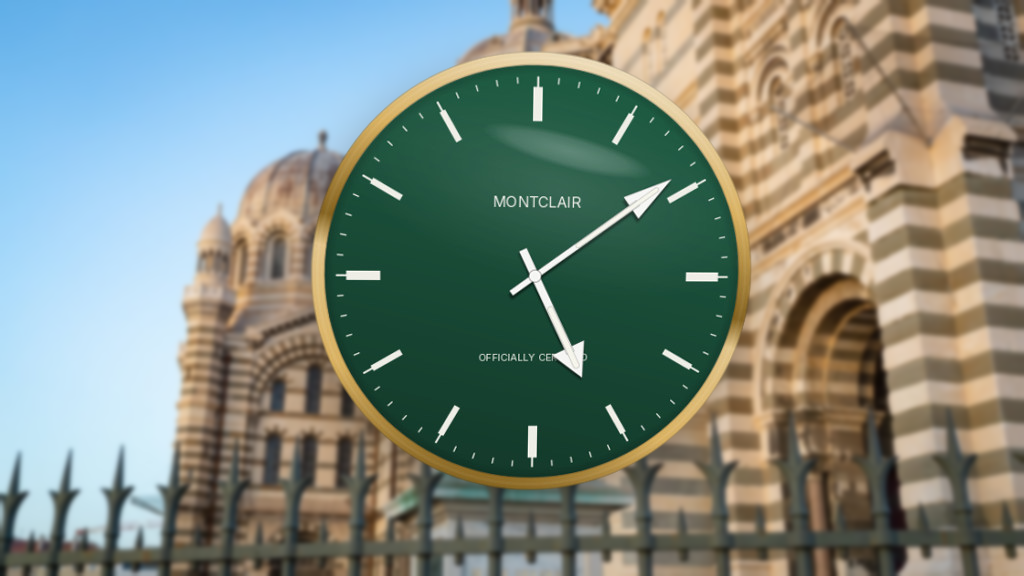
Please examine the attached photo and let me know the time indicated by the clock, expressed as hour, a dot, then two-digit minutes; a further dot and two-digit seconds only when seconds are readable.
5.09
